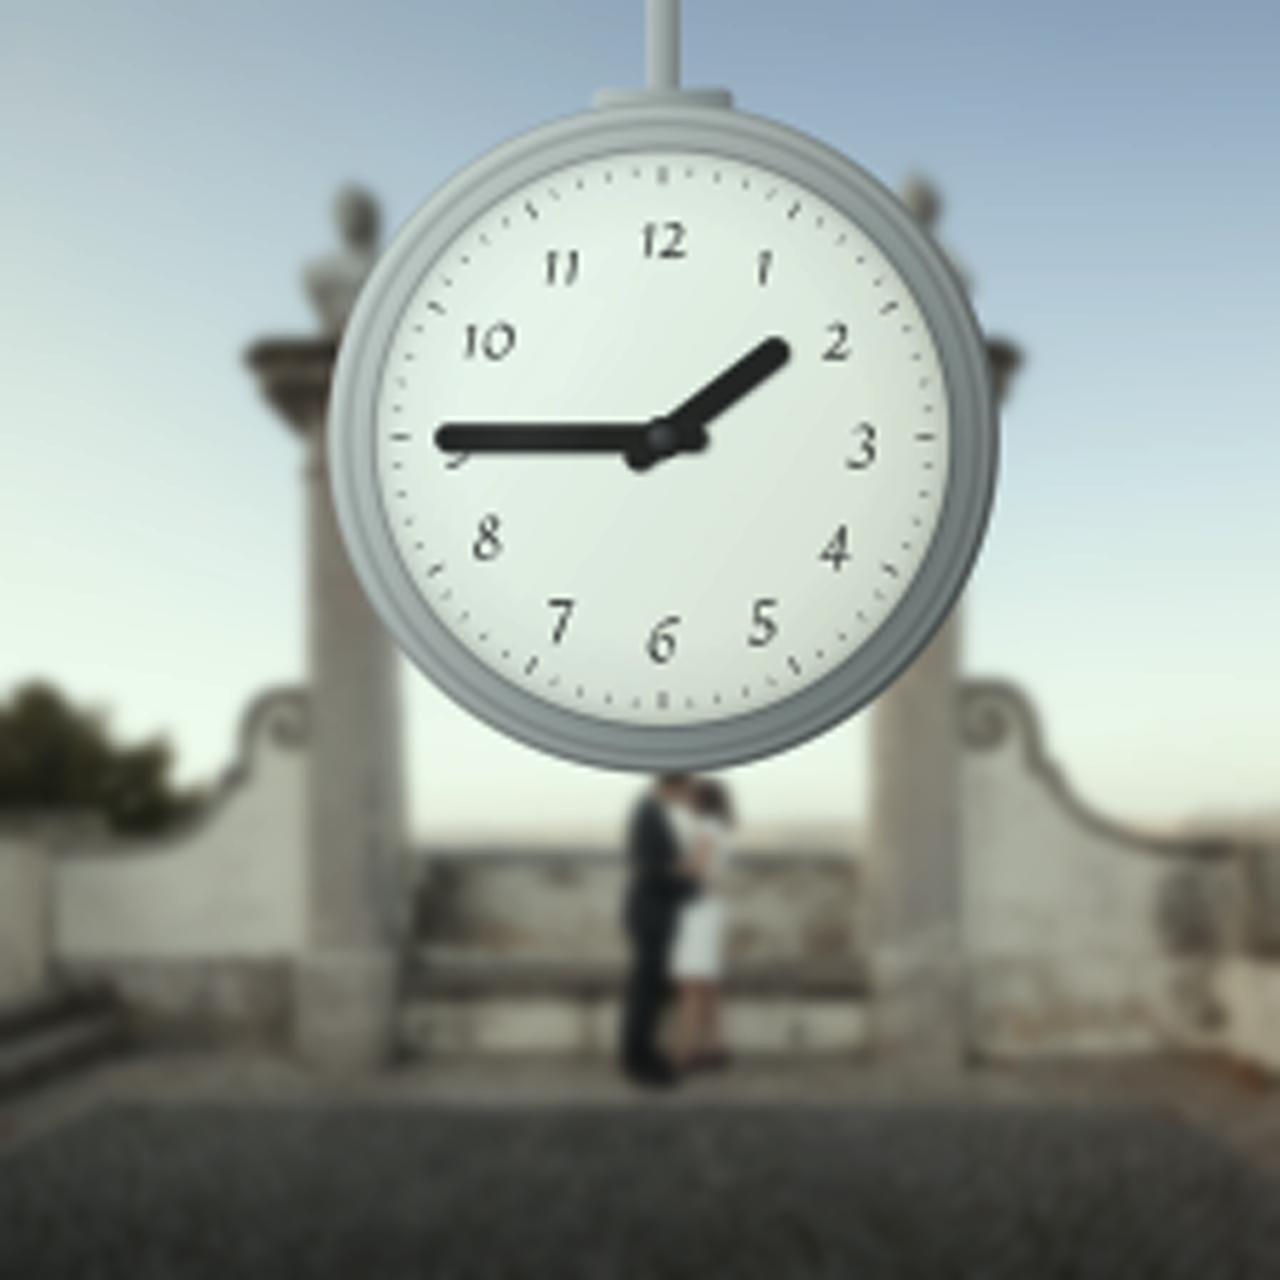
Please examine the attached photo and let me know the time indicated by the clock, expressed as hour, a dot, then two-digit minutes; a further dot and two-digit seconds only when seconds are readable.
1.45
